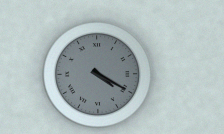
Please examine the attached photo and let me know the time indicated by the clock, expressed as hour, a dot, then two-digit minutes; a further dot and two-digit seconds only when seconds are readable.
4.20
